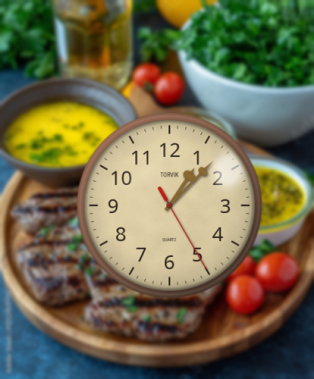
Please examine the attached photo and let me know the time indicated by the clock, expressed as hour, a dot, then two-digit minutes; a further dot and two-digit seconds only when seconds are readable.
1.07.25
